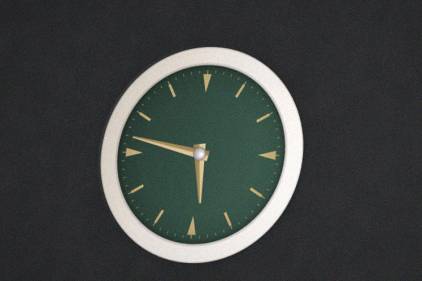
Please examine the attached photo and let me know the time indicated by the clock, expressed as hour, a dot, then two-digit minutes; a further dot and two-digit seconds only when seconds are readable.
5.47
